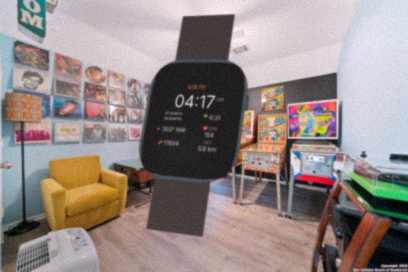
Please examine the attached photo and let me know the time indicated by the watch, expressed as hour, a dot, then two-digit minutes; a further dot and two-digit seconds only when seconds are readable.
4.17
